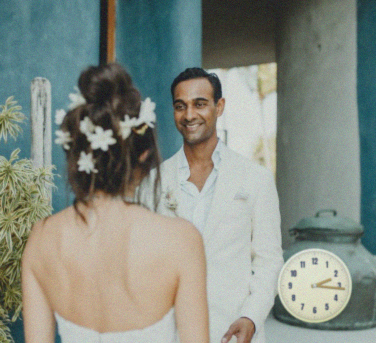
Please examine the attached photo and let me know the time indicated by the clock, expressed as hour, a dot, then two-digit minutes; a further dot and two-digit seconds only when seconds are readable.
2.16
